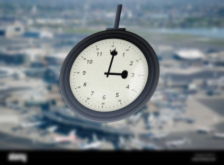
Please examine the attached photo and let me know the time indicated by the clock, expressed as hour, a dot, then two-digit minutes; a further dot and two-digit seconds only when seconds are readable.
3.01
